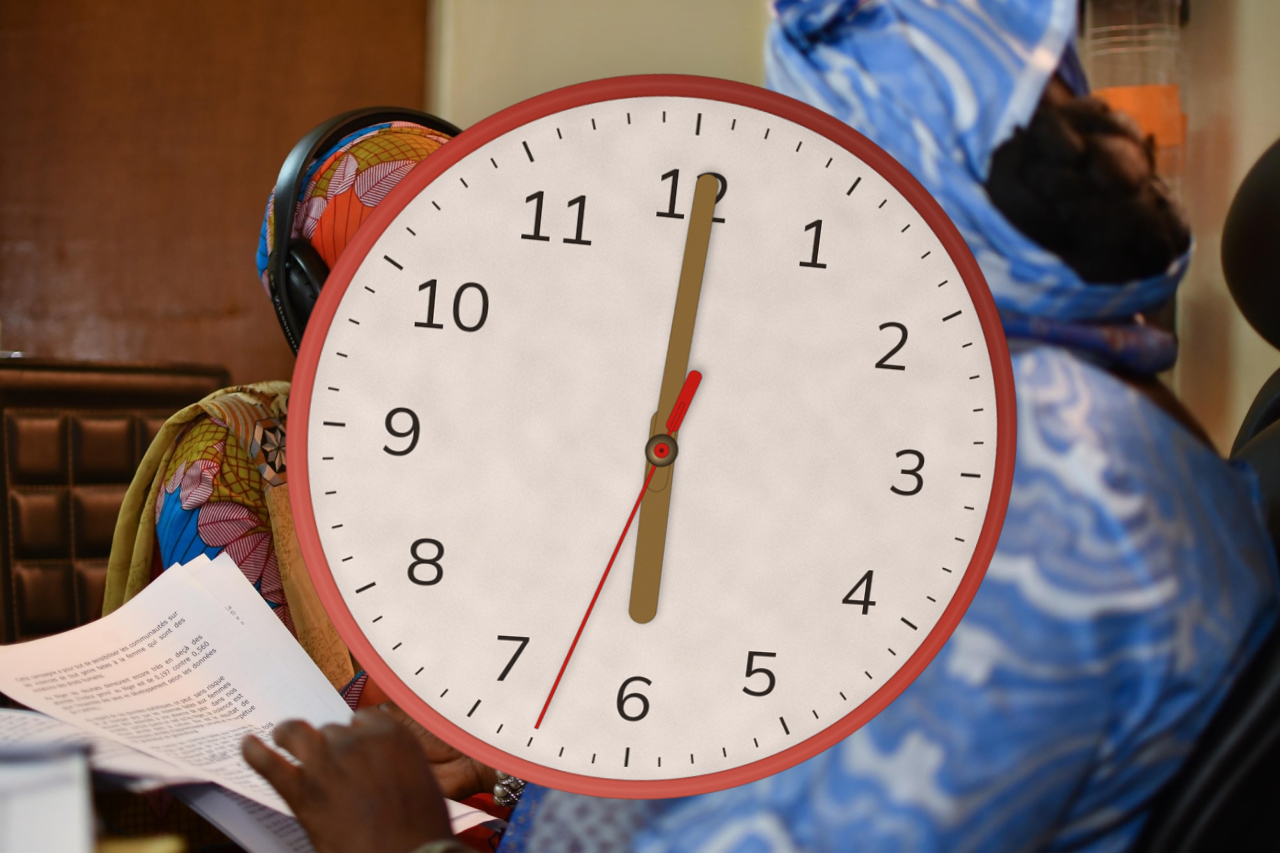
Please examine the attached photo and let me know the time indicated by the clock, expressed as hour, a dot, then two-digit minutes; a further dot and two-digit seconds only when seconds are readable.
6.00.33
